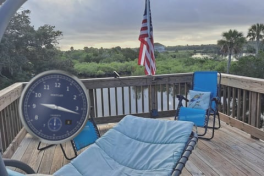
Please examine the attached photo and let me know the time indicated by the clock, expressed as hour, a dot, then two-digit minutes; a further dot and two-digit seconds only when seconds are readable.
9.17
